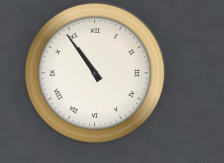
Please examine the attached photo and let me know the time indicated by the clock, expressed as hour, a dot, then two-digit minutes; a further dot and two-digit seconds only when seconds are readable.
10.54
